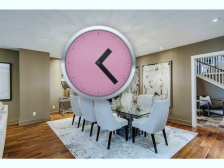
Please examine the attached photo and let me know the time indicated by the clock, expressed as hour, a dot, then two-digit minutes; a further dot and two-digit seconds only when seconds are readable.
1.23
